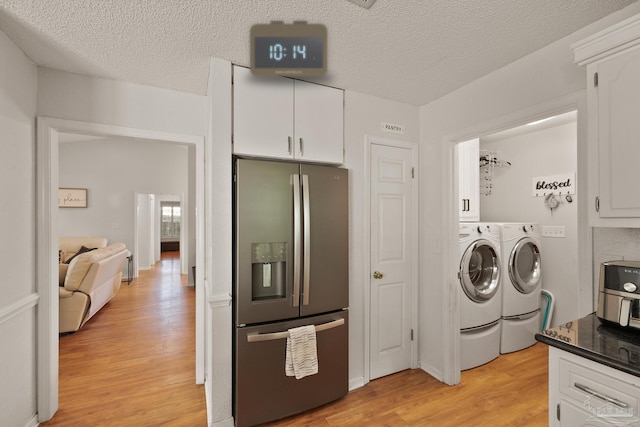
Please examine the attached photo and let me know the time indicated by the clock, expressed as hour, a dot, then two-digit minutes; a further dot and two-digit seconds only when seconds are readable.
10.14
